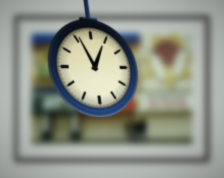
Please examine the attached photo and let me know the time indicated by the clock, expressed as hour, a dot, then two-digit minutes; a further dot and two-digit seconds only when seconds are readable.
12.56
